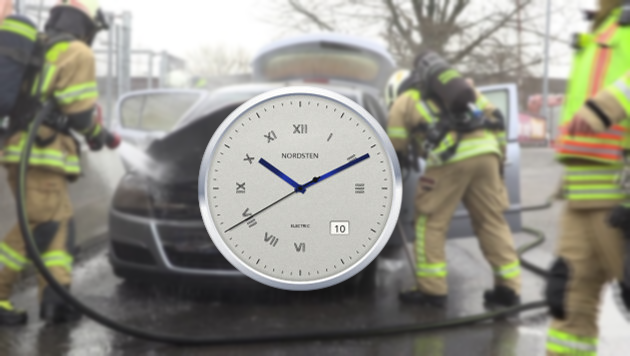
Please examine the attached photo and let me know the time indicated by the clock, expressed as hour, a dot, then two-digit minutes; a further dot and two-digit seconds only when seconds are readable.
10.10.40
